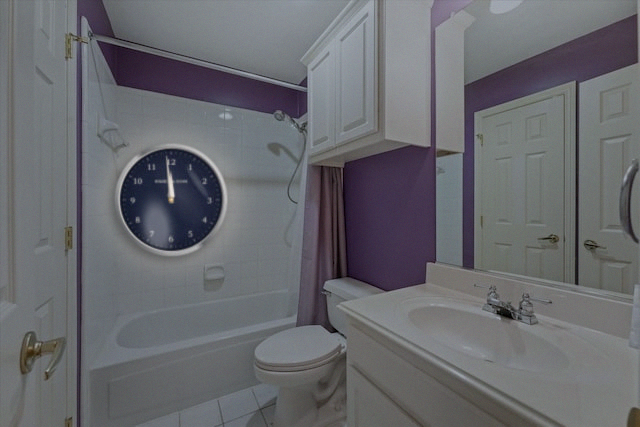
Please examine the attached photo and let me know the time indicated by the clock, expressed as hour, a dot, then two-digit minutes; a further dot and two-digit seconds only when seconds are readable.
11.59
